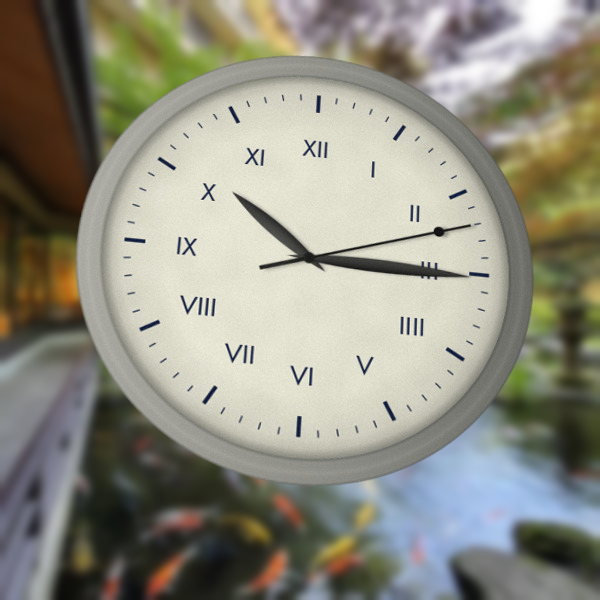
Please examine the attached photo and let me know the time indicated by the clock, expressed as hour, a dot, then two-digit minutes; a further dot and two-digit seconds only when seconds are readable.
10.15.12
